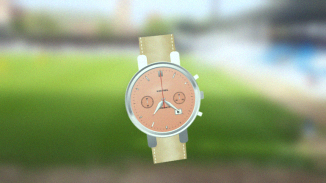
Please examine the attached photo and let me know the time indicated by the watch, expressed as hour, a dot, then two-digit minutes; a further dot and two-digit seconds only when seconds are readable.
7.22
